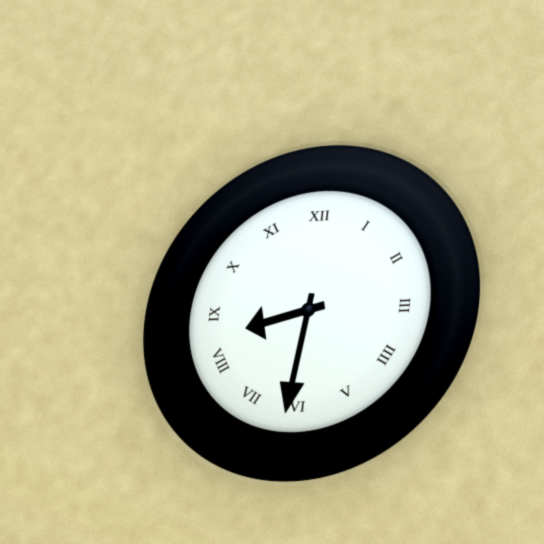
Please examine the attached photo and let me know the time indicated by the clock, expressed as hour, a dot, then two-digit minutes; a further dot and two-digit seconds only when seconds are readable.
8.31
